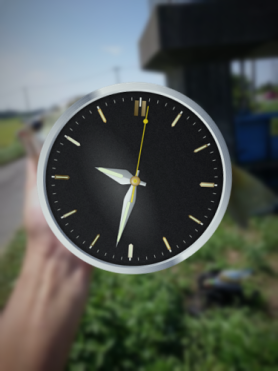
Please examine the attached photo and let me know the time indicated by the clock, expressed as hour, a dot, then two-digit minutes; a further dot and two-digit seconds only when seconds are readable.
9.32.01
